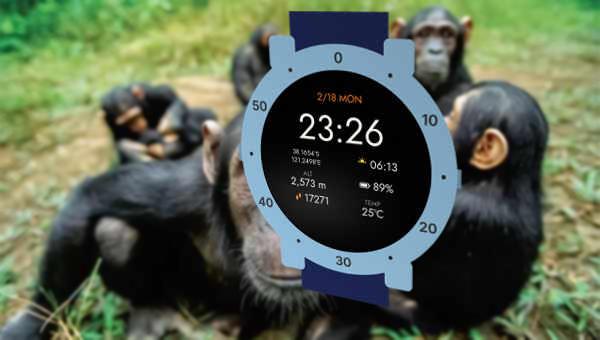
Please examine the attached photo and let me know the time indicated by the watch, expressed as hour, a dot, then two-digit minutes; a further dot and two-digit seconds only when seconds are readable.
23.26
